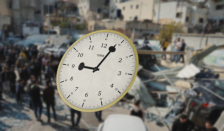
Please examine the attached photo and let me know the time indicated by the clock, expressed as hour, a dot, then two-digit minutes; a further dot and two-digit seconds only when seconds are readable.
9.04
